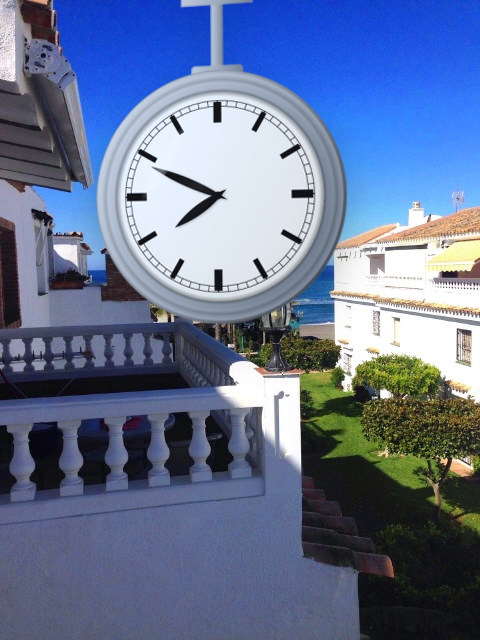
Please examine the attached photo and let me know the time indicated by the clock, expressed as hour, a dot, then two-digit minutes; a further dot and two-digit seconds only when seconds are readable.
7.49
